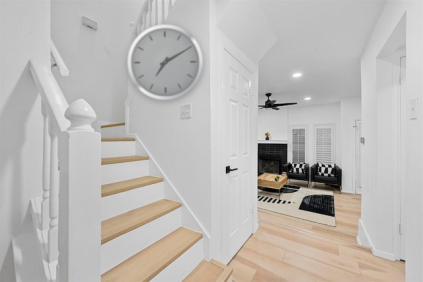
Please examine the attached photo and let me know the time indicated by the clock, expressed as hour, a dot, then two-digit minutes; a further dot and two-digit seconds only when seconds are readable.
7.10
